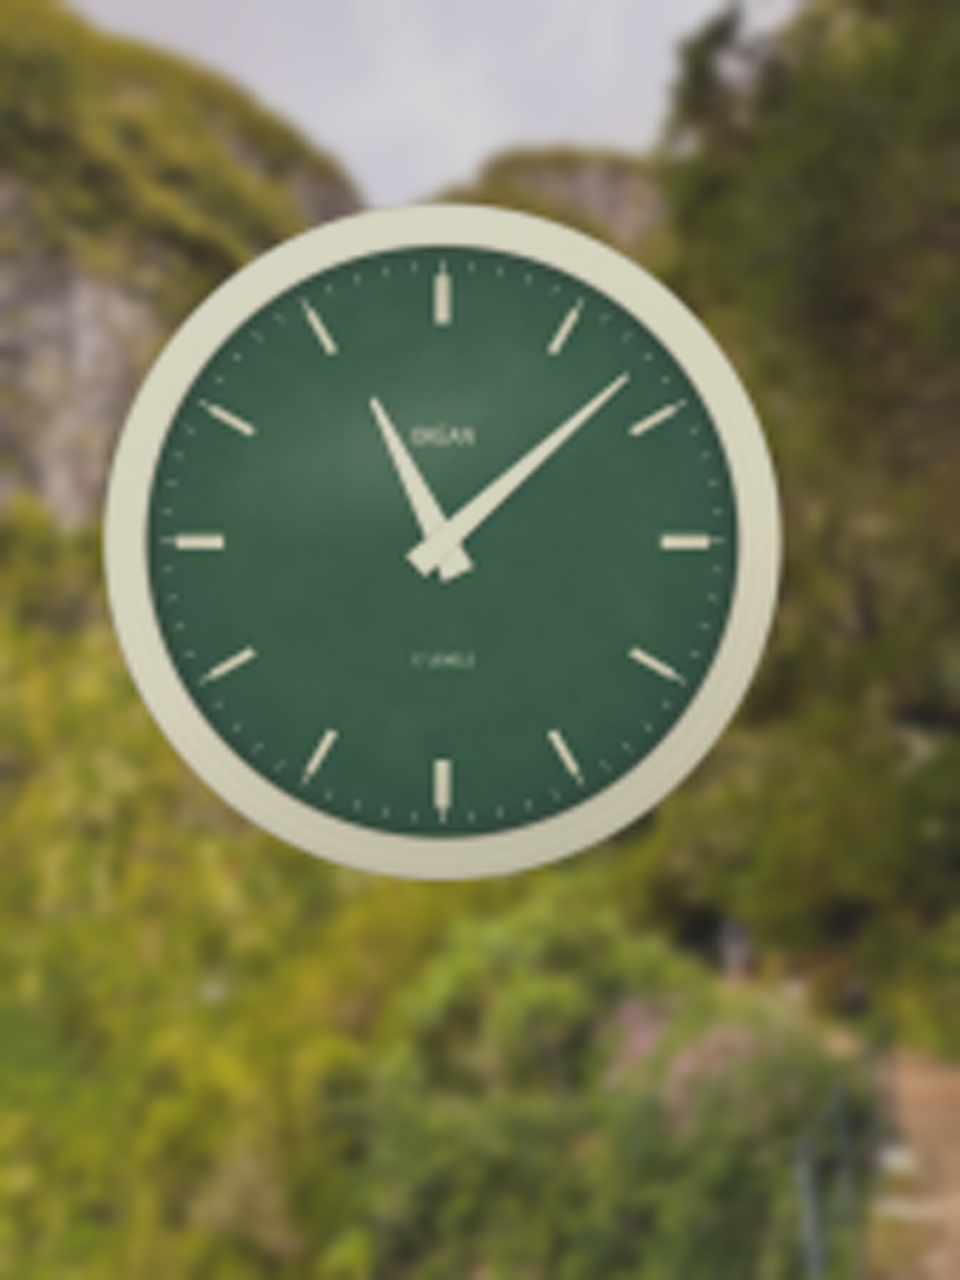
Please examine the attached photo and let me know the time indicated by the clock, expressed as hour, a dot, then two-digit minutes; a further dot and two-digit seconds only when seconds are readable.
11.08
